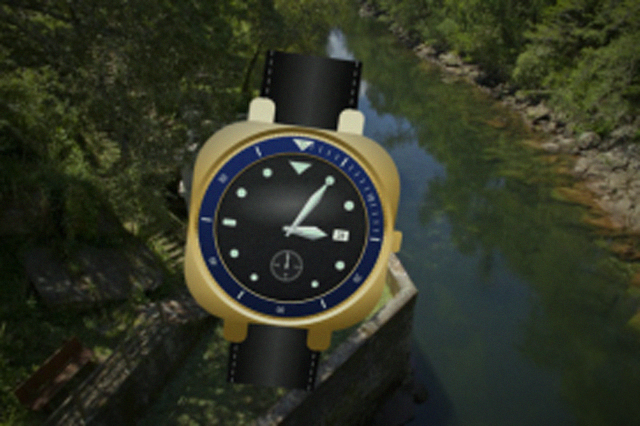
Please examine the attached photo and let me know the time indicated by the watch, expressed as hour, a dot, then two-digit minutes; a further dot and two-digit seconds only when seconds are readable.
3.05
